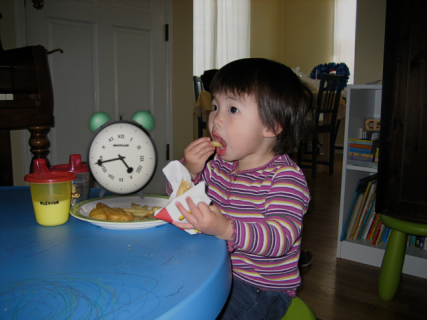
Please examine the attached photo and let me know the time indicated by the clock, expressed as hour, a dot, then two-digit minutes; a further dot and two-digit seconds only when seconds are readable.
4.43
